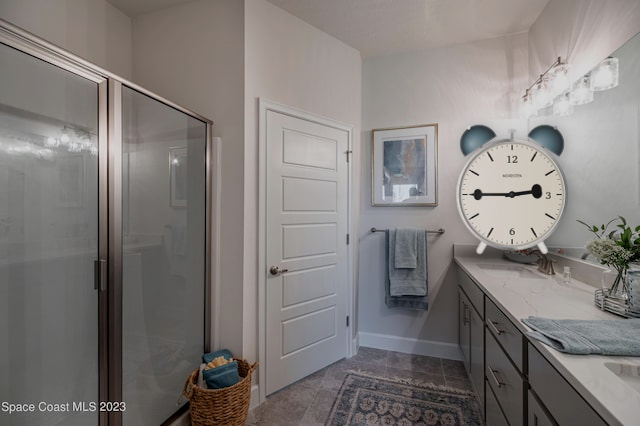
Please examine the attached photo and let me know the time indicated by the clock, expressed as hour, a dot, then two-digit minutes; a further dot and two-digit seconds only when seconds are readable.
2.45
